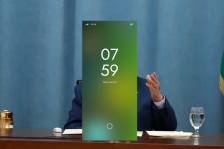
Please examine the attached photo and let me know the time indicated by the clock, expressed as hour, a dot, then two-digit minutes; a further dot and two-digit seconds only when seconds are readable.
7.59
